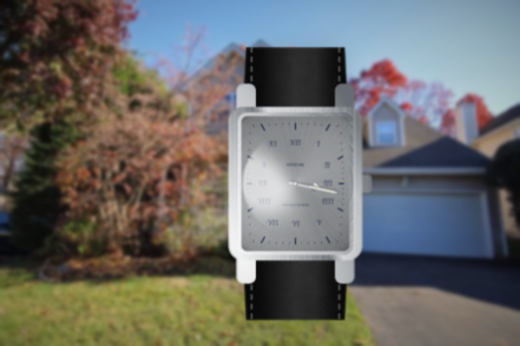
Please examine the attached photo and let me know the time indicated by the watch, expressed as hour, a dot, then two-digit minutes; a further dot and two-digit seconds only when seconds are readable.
3.17
